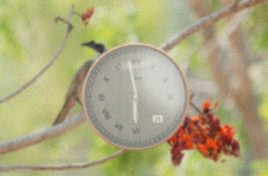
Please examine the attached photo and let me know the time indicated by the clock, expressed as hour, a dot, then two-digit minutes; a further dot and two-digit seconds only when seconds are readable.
5.58
